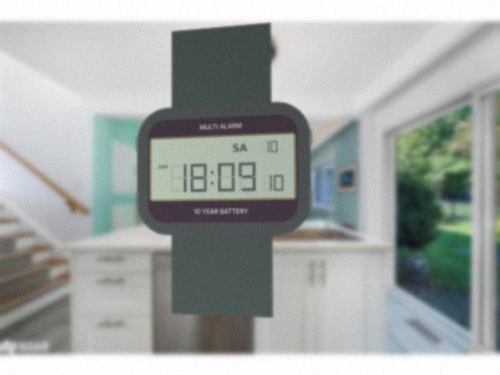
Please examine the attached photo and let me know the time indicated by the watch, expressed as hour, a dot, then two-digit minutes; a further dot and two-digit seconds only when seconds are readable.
18.09.10
